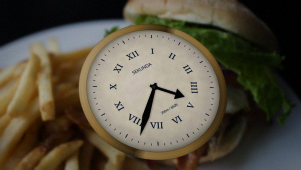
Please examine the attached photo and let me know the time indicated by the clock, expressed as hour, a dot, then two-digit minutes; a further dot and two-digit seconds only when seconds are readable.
4.38
